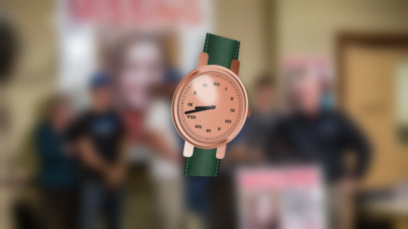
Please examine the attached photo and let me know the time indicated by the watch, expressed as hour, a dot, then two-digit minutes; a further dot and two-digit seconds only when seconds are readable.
8.42
